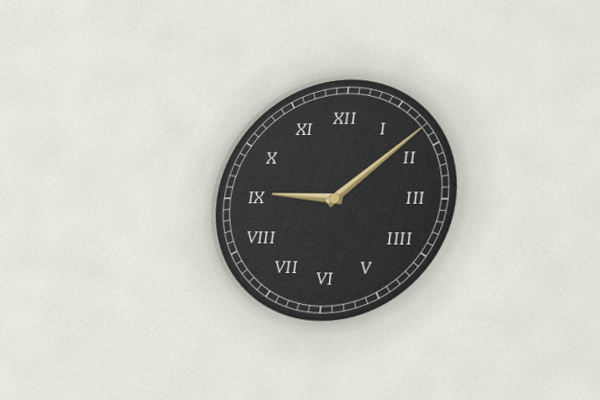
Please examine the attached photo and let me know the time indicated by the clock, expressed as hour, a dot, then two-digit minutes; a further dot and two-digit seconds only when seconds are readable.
9.08
